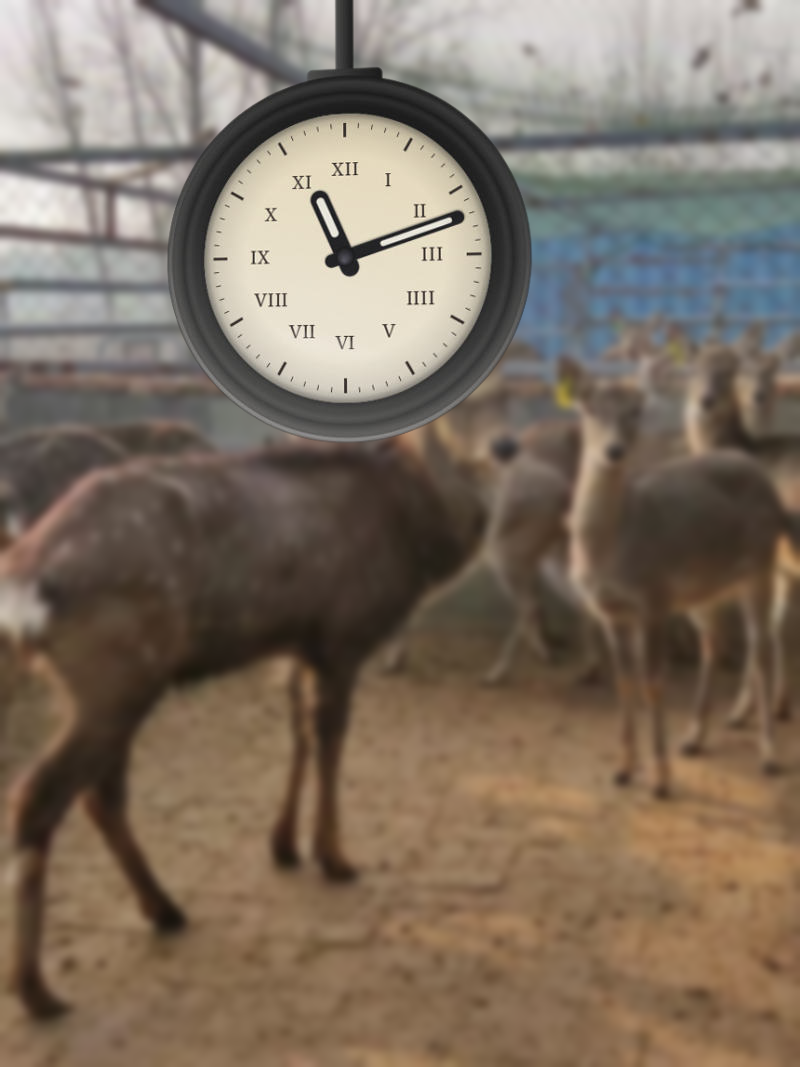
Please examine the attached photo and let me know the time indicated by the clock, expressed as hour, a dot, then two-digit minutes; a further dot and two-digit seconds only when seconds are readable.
11.12
